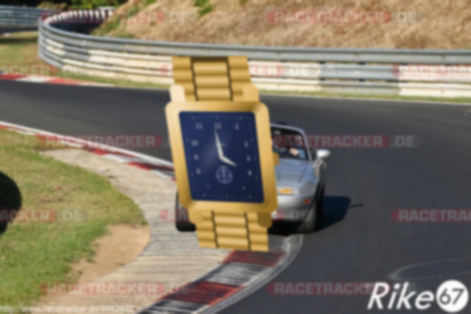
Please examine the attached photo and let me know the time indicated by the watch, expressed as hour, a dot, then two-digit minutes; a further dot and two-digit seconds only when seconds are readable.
3.59
